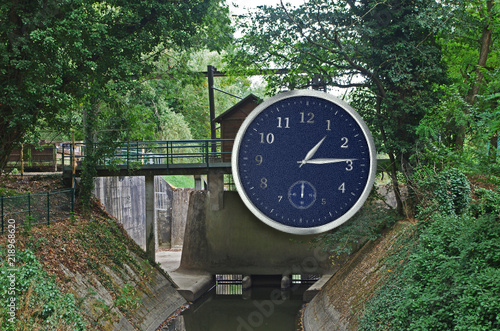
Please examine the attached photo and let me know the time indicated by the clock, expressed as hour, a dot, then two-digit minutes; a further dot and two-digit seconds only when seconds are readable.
1.14
